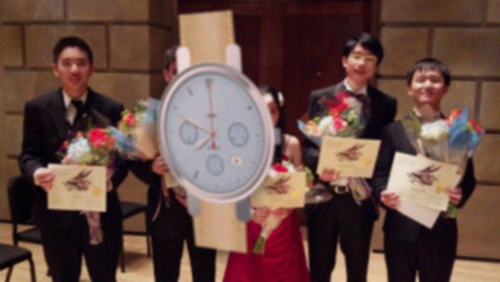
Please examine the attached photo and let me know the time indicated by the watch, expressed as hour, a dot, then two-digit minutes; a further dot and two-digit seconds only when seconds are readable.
7.49
